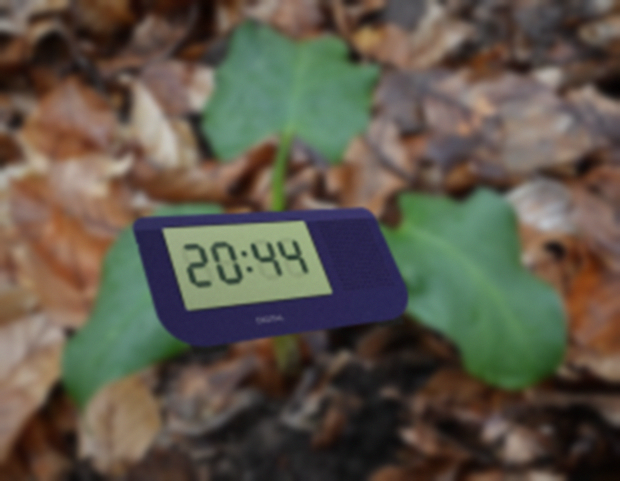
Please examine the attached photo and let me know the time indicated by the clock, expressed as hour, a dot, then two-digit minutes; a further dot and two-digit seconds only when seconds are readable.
20.44
